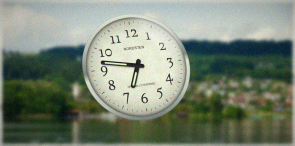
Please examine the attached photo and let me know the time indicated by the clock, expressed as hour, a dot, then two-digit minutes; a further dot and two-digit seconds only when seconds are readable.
6.47
